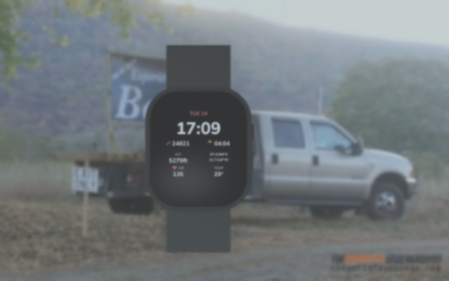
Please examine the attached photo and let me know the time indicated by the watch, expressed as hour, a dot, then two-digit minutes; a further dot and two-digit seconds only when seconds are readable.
17.09
